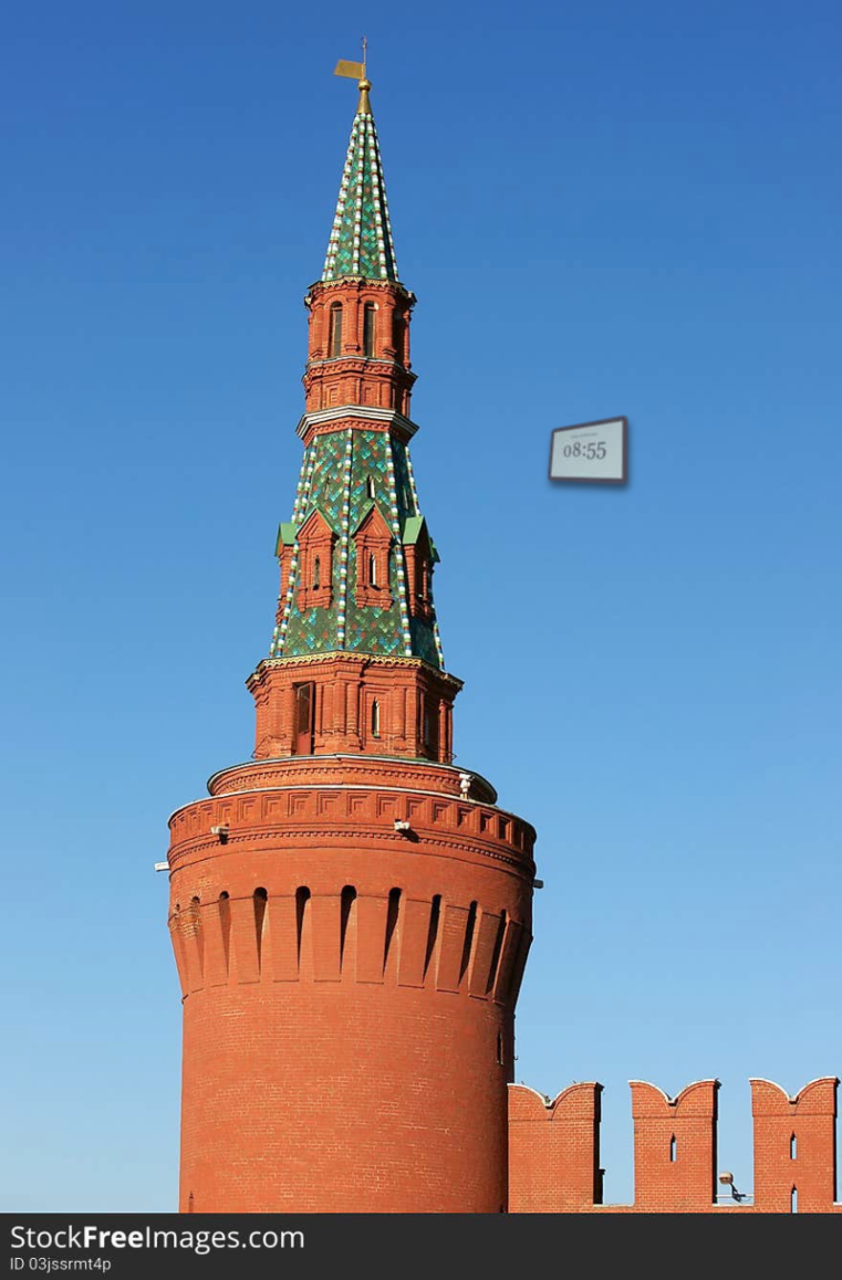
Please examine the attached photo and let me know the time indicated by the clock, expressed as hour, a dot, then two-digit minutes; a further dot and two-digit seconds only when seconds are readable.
8.55
